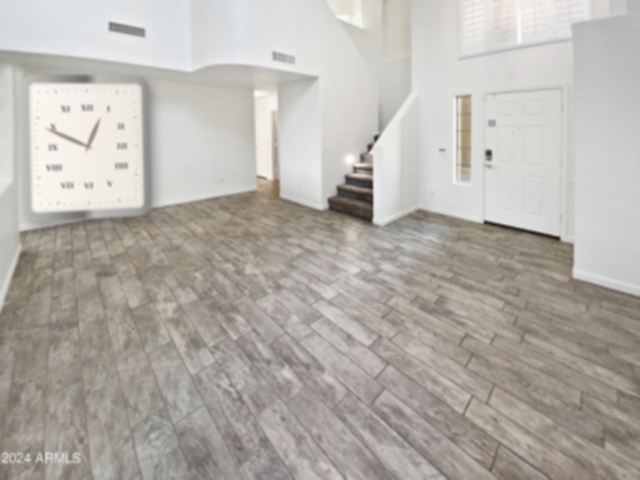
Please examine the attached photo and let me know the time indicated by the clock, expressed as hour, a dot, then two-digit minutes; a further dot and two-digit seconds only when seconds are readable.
12.49
